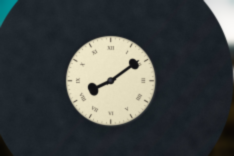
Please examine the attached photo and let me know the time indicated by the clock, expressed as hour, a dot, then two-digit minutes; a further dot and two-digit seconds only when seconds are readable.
8.09
